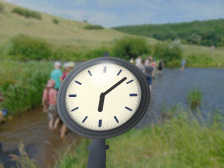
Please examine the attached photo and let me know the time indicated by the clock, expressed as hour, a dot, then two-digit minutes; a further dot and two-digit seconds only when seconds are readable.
6.08
